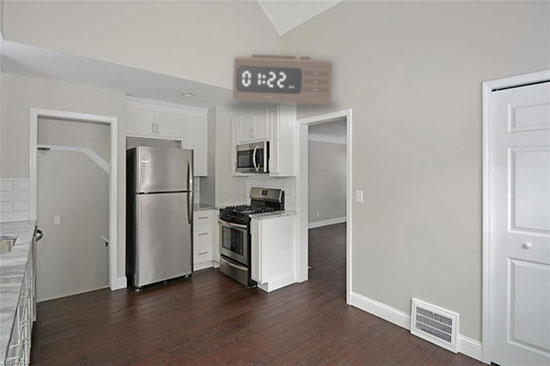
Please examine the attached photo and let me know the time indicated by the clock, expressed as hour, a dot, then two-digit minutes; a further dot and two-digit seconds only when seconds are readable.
1.22
